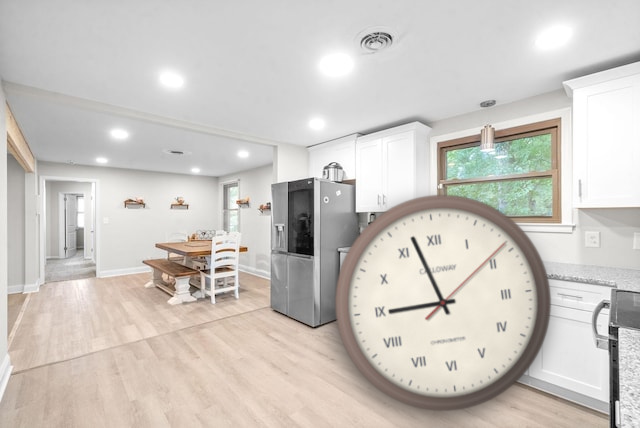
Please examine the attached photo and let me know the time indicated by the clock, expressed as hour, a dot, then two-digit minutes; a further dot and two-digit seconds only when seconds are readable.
8.57.09
